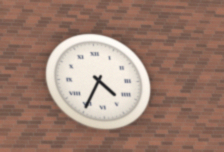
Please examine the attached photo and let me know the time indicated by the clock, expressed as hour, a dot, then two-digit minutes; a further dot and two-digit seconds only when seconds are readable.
4.35
